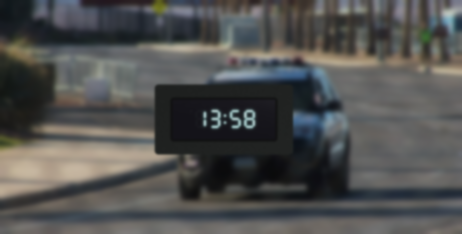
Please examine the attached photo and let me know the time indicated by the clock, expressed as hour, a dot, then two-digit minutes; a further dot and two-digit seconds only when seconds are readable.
13.58
